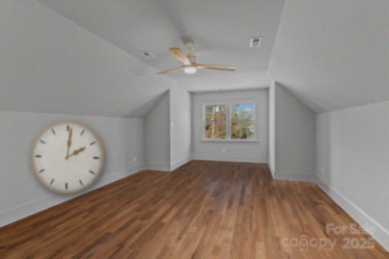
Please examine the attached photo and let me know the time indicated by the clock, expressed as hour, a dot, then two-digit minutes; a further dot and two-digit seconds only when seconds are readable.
2.01
